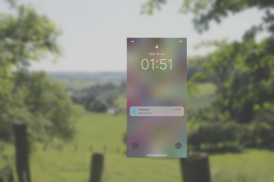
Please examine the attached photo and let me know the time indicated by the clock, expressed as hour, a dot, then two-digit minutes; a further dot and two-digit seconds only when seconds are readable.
1.51
